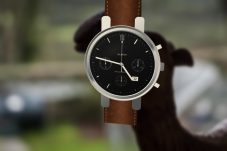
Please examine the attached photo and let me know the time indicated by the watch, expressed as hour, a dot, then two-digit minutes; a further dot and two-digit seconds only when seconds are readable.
4.47
